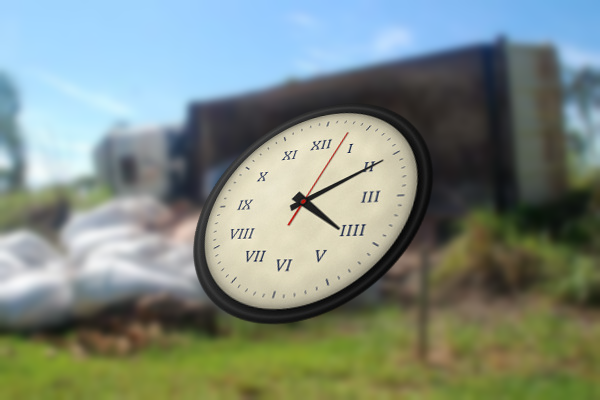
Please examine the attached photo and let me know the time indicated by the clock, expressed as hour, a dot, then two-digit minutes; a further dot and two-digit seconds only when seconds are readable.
4.10.03
